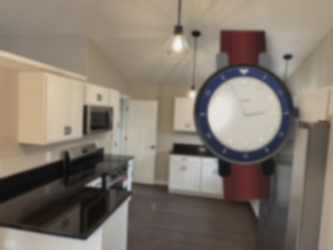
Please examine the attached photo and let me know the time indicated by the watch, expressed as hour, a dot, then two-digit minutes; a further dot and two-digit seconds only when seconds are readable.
2.56
